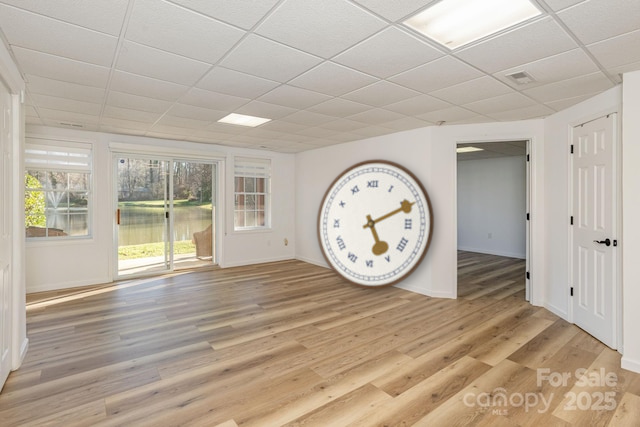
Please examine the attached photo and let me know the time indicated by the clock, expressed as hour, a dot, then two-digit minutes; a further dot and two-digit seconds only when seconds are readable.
5.11
